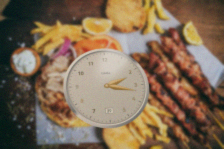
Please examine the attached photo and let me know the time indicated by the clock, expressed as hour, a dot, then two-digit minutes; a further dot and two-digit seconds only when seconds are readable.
2.17
